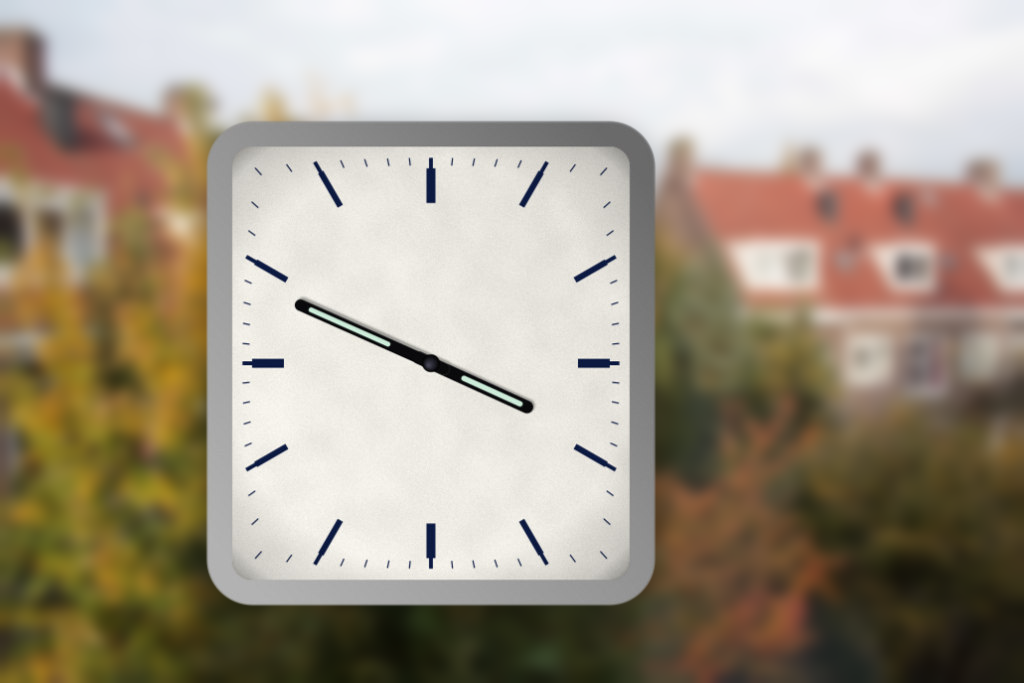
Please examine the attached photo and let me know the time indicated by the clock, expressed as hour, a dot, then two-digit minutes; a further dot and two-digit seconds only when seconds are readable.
3.49
